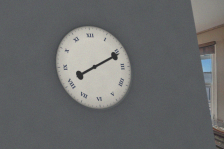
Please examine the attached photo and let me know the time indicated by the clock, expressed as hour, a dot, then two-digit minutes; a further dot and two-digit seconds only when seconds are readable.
8.11
